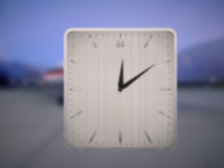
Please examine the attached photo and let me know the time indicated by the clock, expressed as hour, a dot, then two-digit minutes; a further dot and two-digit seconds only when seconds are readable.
12.09
